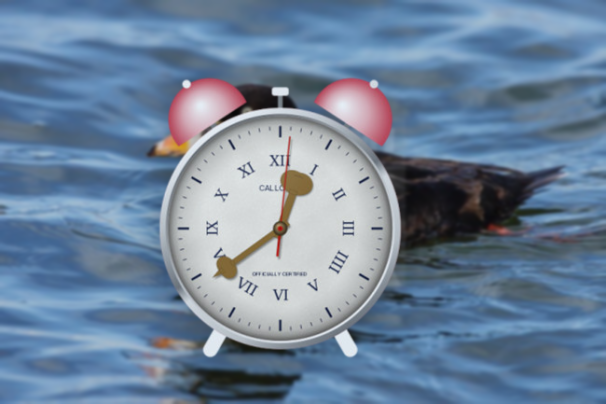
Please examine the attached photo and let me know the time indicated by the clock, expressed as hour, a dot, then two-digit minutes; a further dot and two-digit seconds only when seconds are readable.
12.39.01
